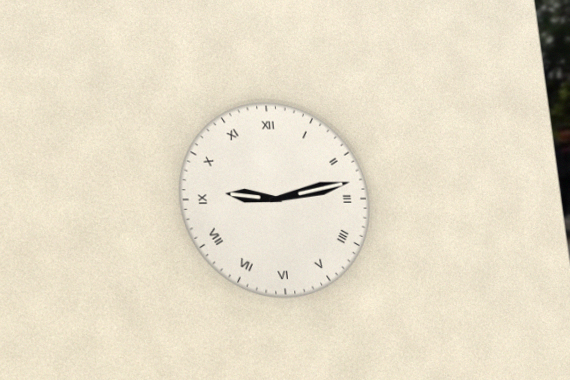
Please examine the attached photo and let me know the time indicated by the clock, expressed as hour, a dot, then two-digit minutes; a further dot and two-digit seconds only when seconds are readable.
9.13
